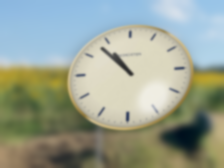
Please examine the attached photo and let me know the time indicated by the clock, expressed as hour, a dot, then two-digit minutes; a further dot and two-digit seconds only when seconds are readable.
10.53
